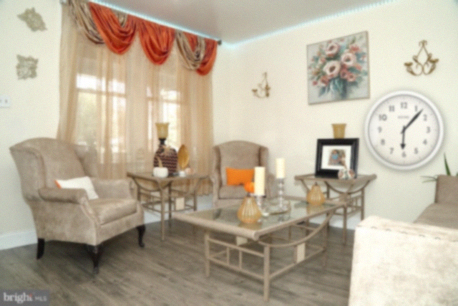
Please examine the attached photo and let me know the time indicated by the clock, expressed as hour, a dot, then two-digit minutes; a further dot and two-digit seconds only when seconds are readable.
6.07
